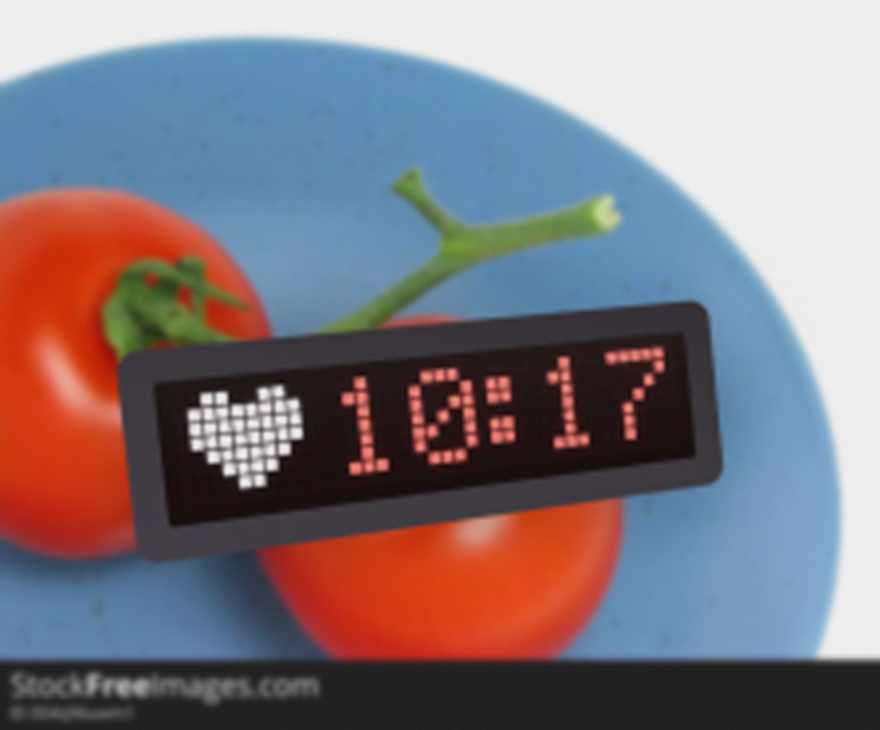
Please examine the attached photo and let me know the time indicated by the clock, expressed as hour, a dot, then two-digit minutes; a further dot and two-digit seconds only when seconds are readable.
10.17
